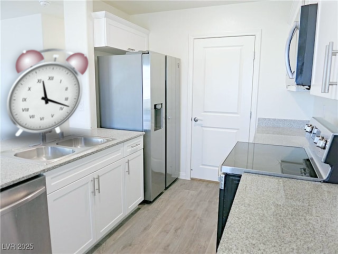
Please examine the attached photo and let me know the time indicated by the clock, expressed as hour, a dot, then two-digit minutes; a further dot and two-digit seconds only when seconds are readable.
11.18
